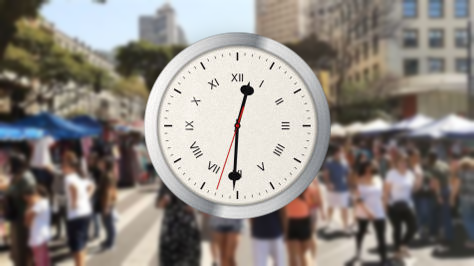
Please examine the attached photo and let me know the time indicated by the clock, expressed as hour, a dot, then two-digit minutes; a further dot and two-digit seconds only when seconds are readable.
12.30.33
